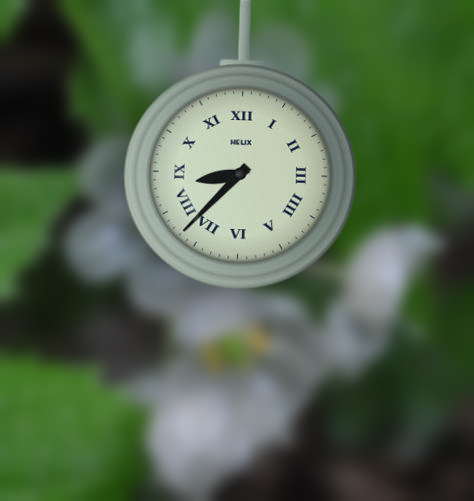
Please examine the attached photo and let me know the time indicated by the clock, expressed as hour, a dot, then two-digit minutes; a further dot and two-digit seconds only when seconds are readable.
8.37
